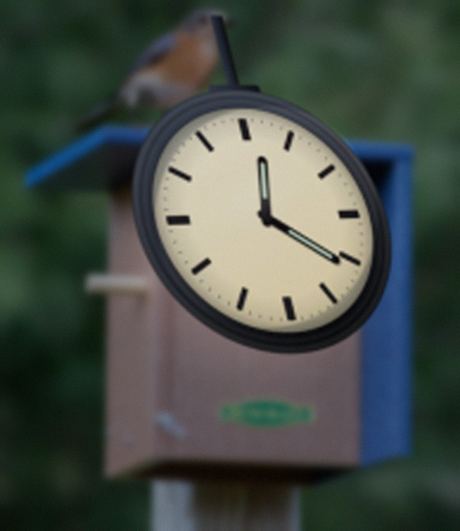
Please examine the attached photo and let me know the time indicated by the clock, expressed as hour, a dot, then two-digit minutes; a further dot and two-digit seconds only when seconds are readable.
12.21
